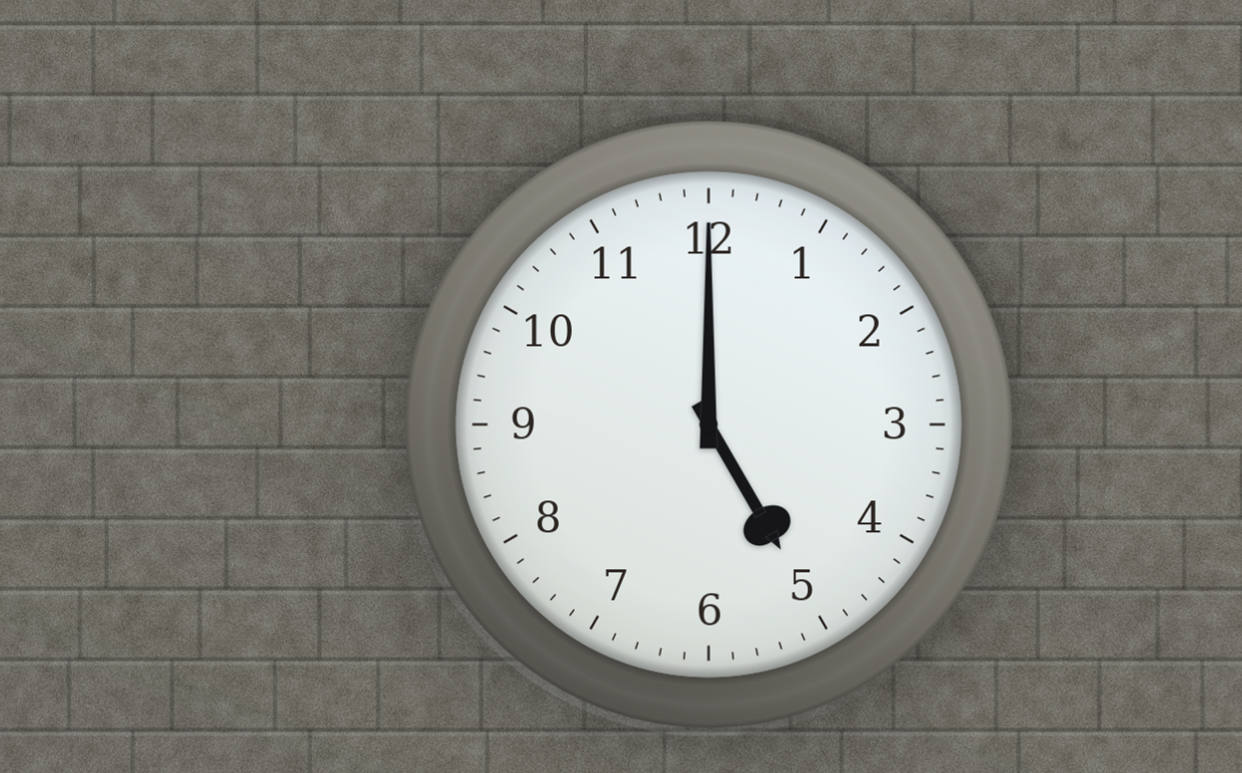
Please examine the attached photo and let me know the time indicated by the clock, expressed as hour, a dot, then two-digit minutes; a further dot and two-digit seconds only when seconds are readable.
5.00
